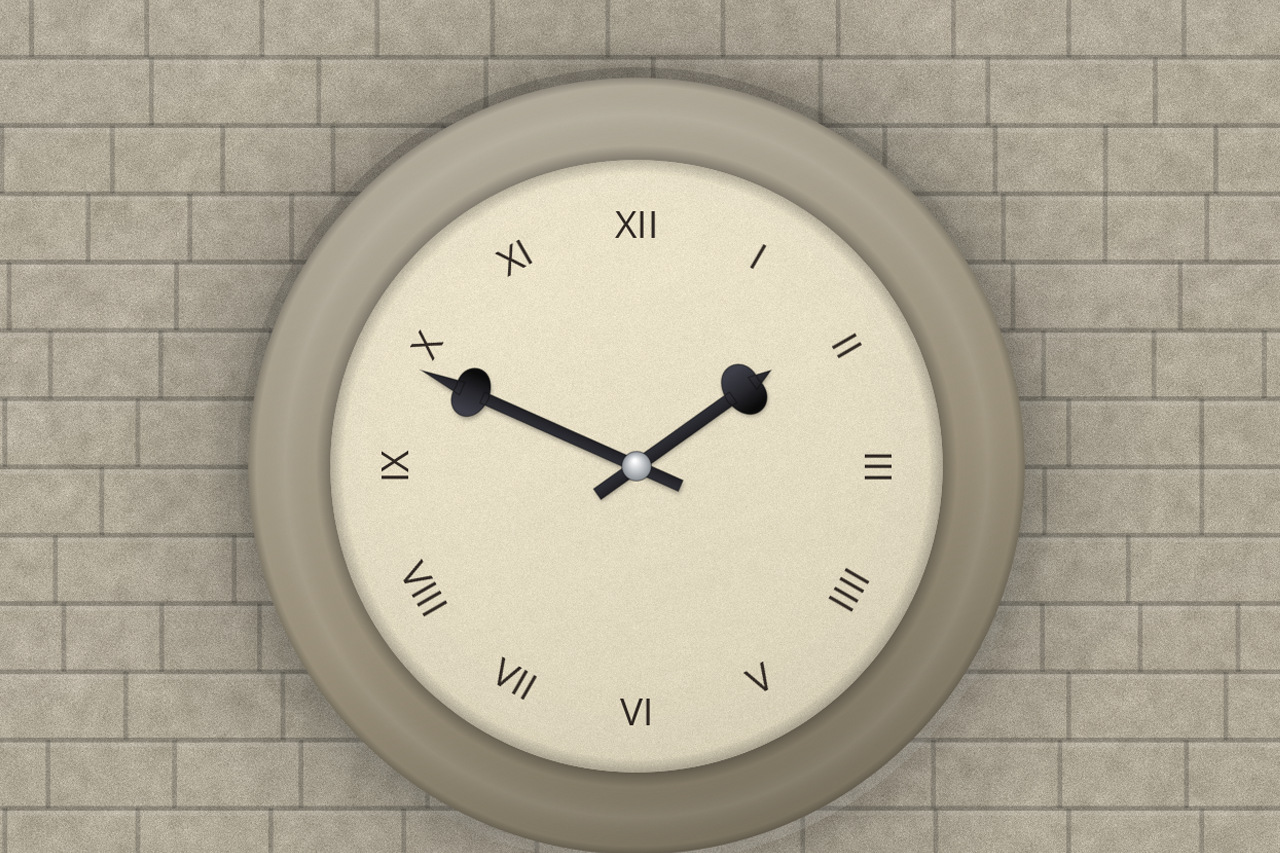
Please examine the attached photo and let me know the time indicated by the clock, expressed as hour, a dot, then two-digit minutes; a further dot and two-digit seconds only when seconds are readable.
1.49
